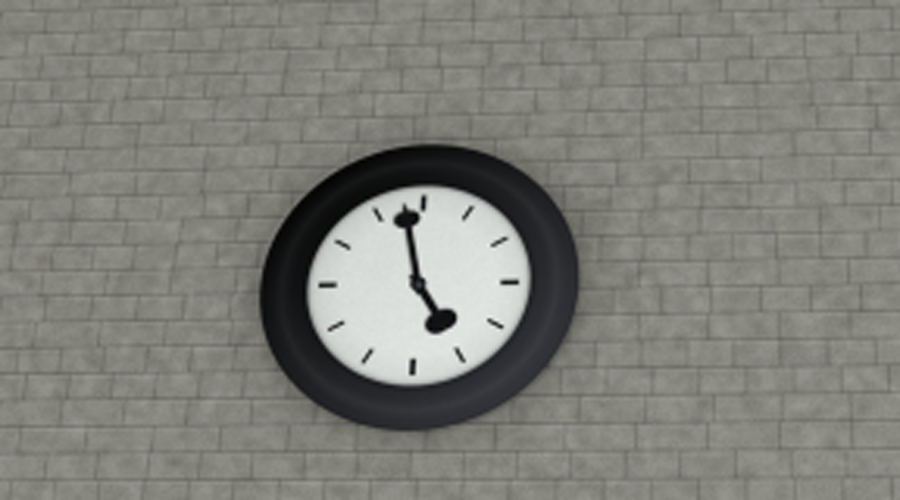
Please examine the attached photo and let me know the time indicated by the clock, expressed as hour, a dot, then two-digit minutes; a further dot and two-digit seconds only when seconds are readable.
4.58
